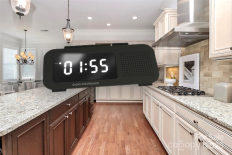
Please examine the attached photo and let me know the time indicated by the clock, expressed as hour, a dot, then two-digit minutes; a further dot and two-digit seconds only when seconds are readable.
1.55
